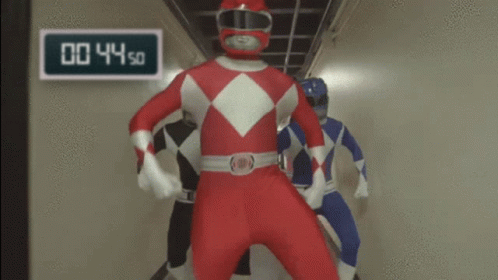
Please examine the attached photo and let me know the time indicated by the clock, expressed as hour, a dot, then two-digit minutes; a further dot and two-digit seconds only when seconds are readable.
0.44.50
